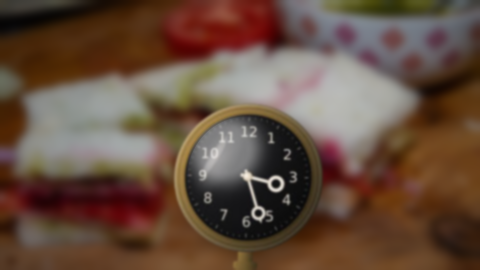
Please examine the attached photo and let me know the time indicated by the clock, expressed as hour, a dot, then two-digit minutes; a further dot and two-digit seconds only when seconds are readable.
3.27
